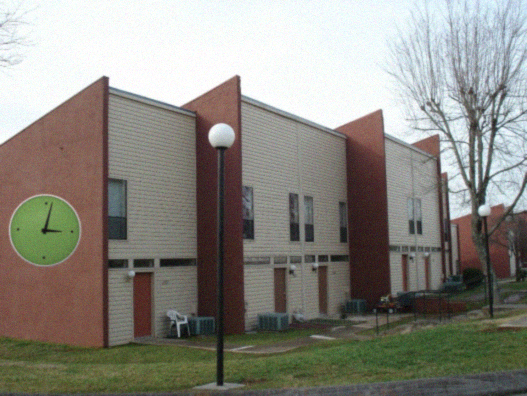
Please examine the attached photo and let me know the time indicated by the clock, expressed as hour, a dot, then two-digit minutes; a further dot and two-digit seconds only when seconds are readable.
3.02
